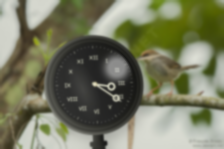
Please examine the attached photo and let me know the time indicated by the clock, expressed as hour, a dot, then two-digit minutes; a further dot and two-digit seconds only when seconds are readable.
3.21
